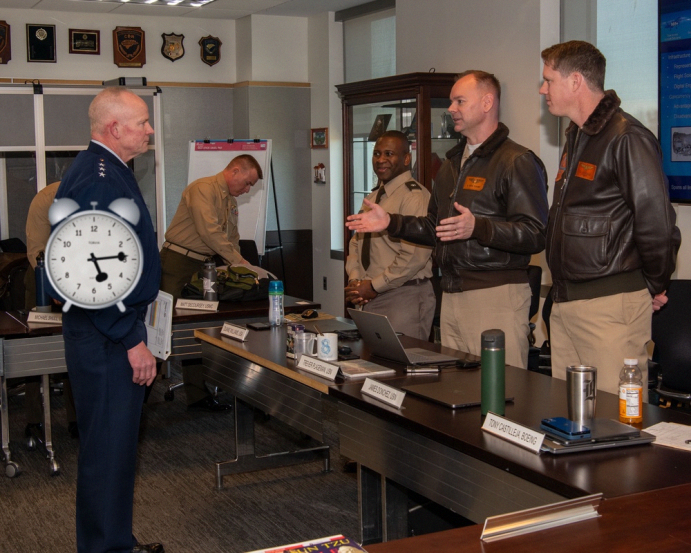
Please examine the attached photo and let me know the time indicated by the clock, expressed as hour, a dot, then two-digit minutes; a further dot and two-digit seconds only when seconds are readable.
5.14
